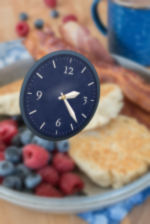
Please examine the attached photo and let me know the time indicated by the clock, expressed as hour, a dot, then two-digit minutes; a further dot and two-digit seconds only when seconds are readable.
2.23
